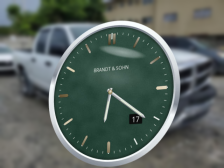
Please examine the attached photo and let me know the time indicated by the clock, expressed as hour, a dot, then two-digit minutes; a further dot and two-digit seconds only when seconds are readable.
6.21
